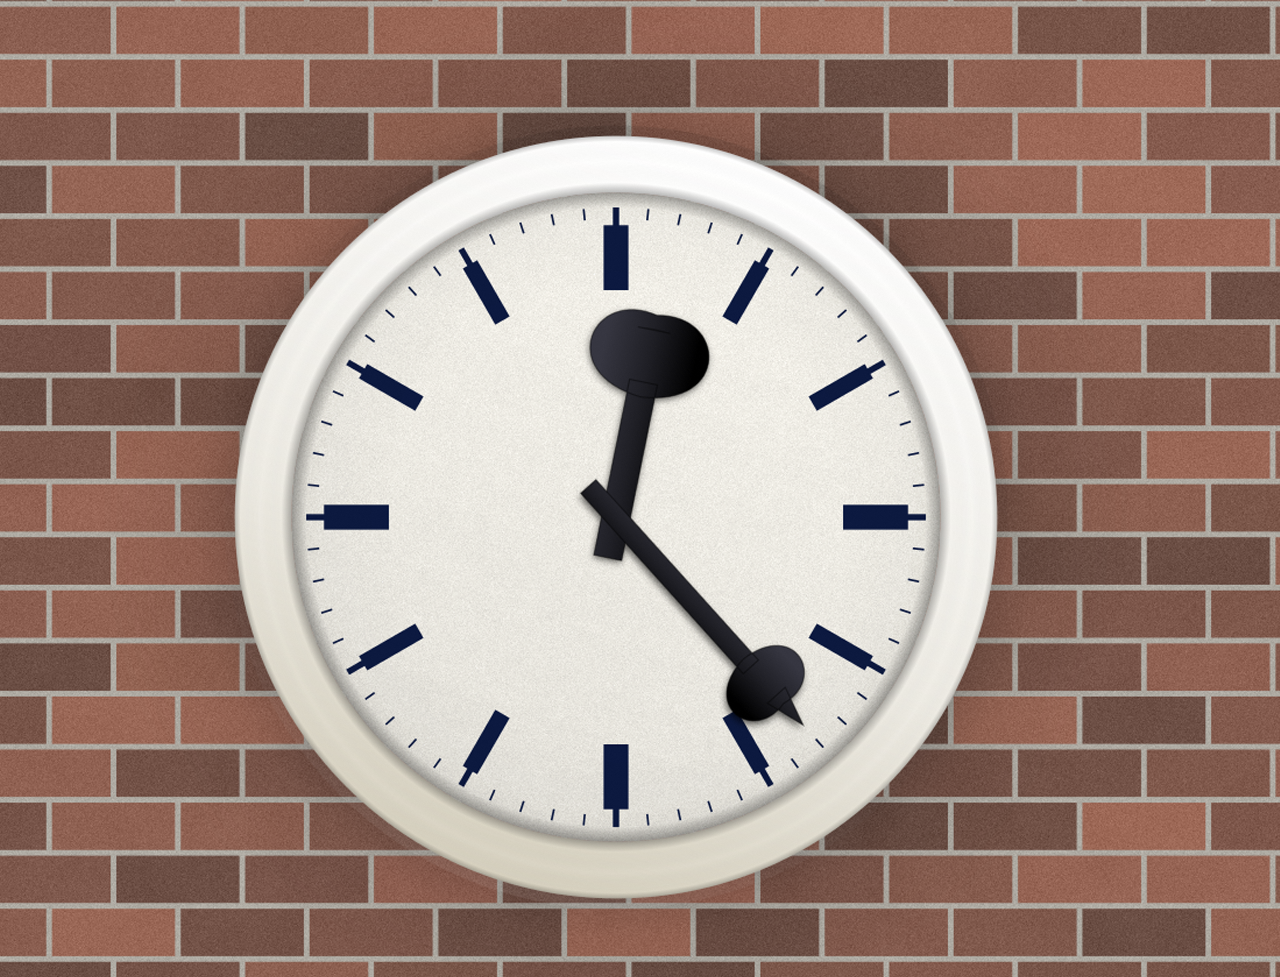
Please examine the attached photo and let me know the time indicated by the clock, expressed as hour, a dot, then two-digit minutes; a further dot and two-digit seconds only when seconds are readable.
12.23
